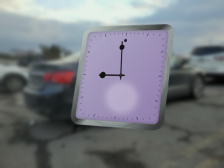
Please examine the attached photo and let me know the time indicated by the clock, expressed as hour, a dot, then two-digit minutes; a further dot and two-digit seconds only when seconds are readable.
8.59
